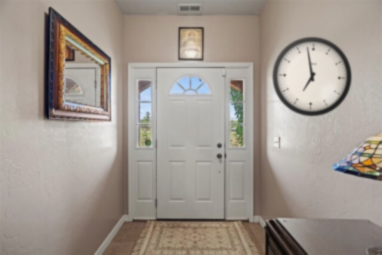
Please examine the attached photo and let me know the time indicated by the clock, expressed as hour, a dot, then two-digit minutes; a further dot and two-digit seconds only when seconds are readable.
6.58
